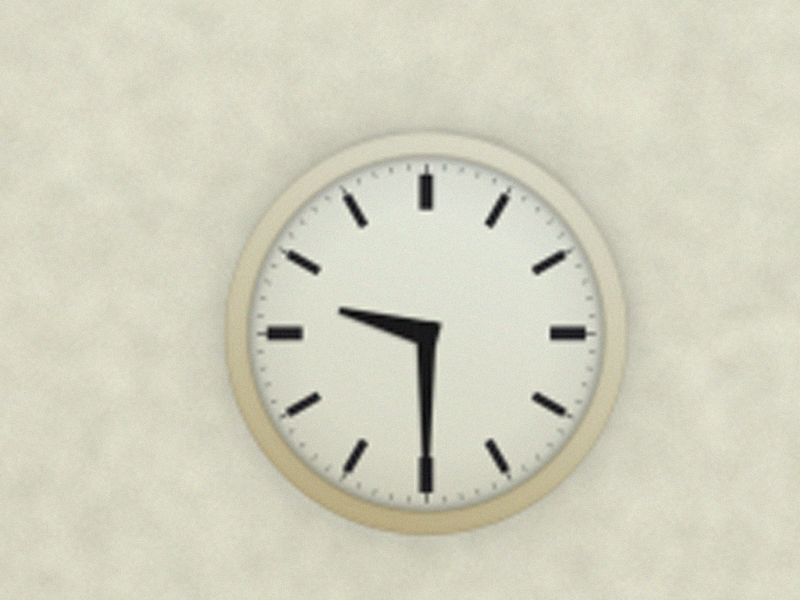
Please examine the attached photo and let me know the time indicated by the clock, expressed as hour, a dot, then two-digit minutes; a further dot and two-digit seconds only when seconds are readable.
9.30
